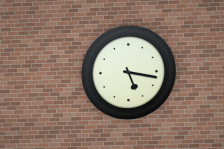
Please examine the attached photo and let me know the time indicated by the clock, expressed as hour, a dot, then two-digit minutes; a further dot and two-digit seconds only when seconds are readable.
5.17
